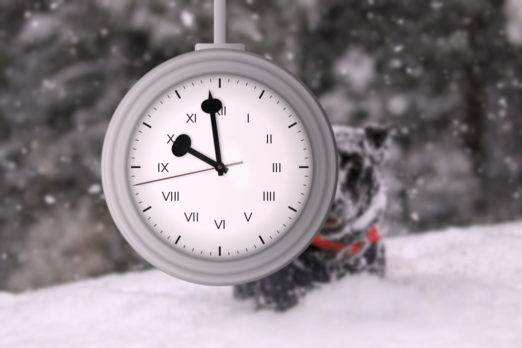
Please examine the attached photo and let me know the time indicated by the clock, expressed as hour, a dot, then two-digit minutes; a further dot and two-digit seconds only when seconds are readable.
9.58.43
